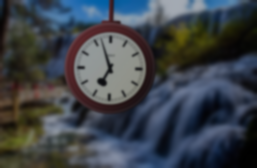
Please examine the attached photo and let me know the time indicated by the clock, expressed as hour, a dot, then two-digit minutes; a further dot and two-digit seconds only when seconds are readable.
6.57
